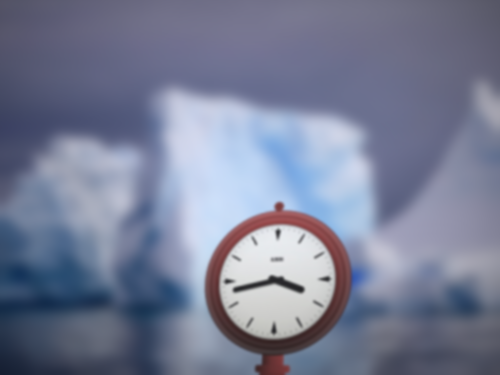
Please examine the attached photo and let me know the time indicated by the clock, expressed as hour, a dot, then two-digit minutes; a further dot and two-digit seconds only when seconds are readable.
3.43
